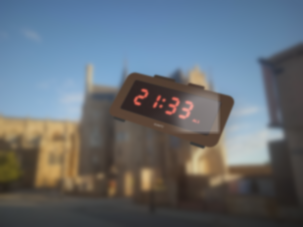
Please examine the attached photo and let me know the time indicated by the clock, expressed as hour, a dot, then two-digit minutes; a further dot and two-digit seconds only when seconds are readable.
21.33
